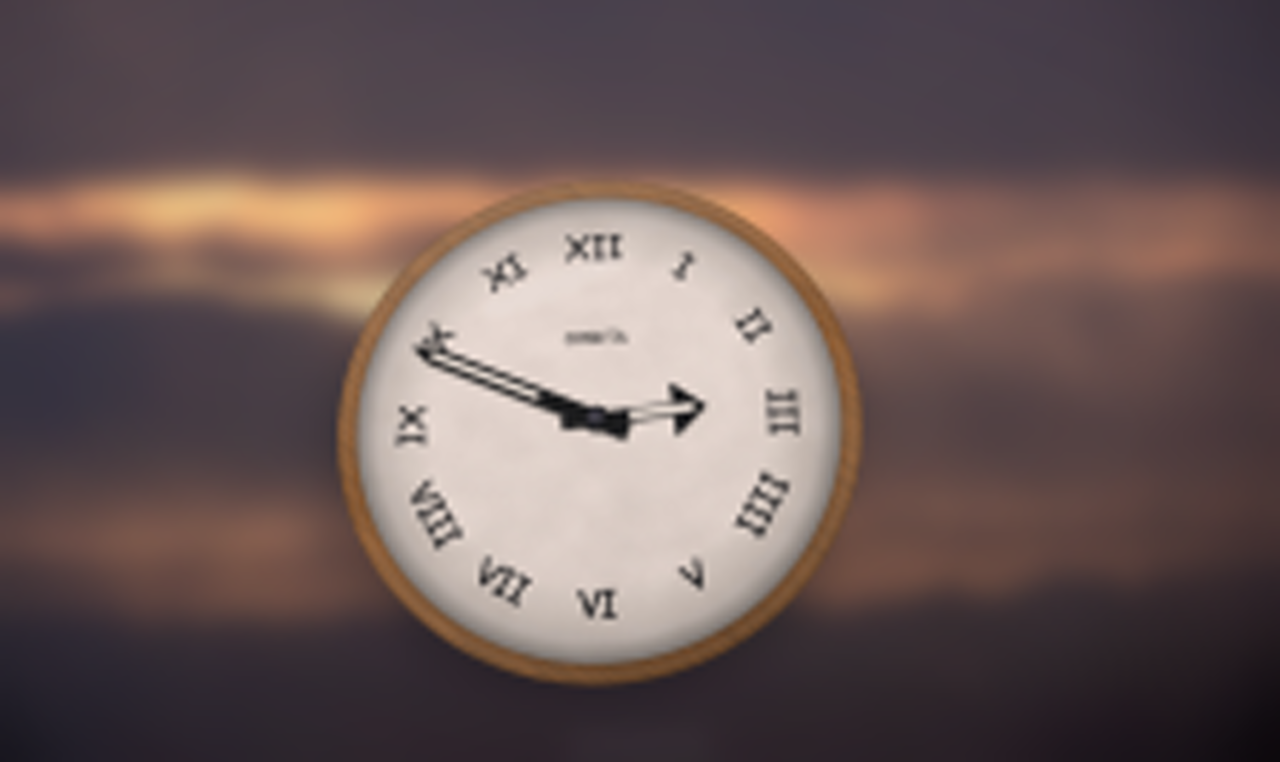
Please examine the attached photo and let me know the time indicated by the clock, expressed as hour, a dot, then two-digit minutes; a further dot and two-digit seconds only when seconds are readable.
2.49
